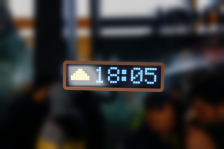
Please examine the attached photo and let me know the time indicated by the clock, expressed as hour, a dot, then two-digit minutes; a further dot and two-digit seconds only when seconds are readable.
18.05
